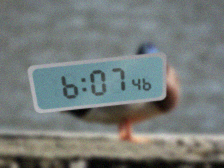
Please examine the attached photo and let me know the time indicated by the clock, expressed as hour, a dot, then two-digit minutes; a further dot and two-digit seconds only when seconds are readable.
6.07.46
